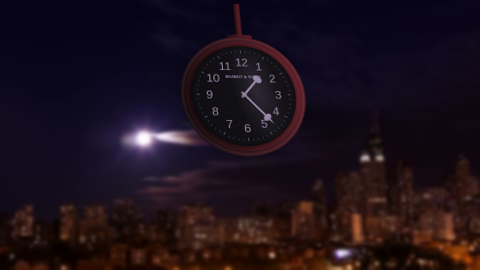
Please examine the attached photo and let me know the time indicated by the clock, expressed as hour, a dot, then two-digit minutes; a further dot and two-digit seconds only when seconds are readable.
1.23
